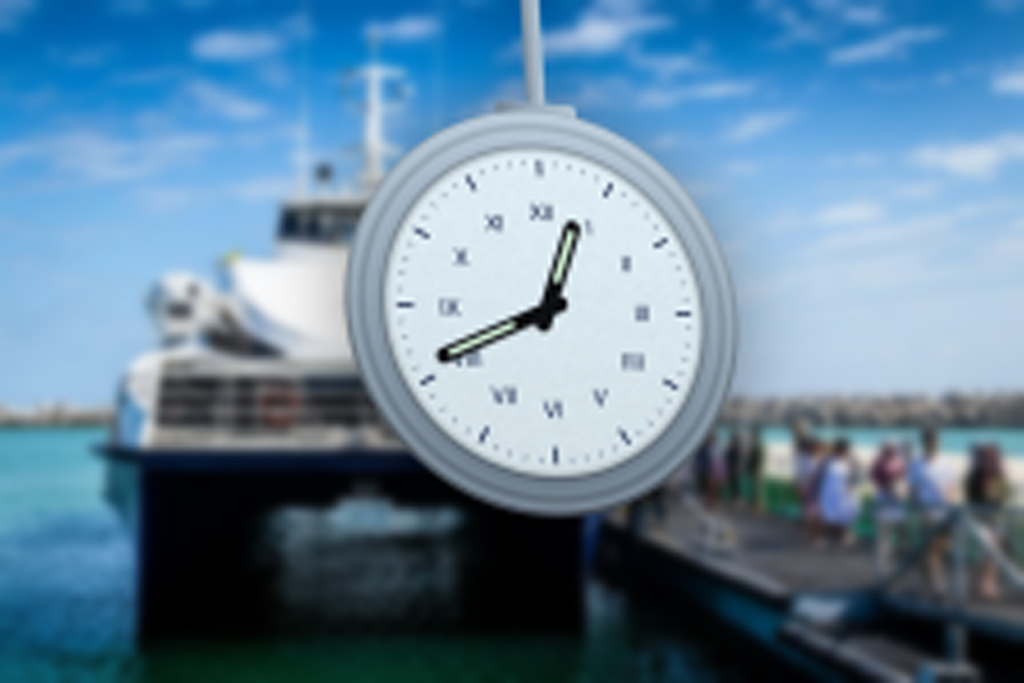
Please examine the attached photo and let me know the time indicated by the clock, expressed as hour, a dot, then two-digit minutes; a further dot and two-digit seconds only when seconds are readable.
12.41
